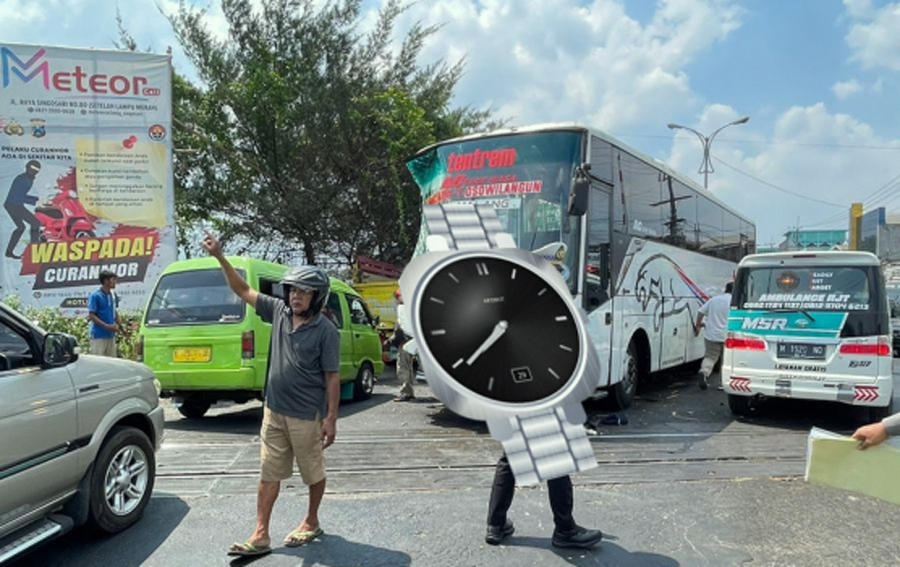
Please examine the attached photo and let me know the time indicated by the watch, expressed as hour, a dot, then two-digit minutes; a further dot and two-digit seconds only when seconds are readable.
7.39
